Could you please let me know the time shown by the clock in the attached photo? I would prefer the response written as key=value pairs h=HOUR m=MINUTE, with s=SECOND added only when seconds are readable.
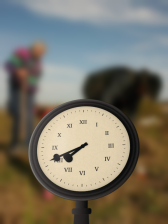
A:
h=7 m=41
